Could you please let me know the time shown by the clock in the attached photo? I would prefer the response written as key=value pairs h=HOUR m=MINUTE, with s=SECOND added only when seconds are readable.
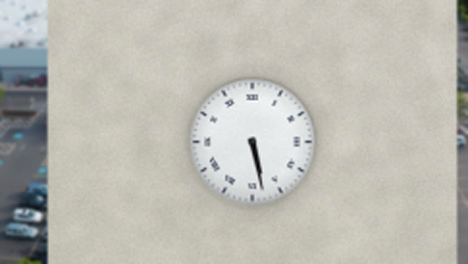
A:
h=5 m=28
